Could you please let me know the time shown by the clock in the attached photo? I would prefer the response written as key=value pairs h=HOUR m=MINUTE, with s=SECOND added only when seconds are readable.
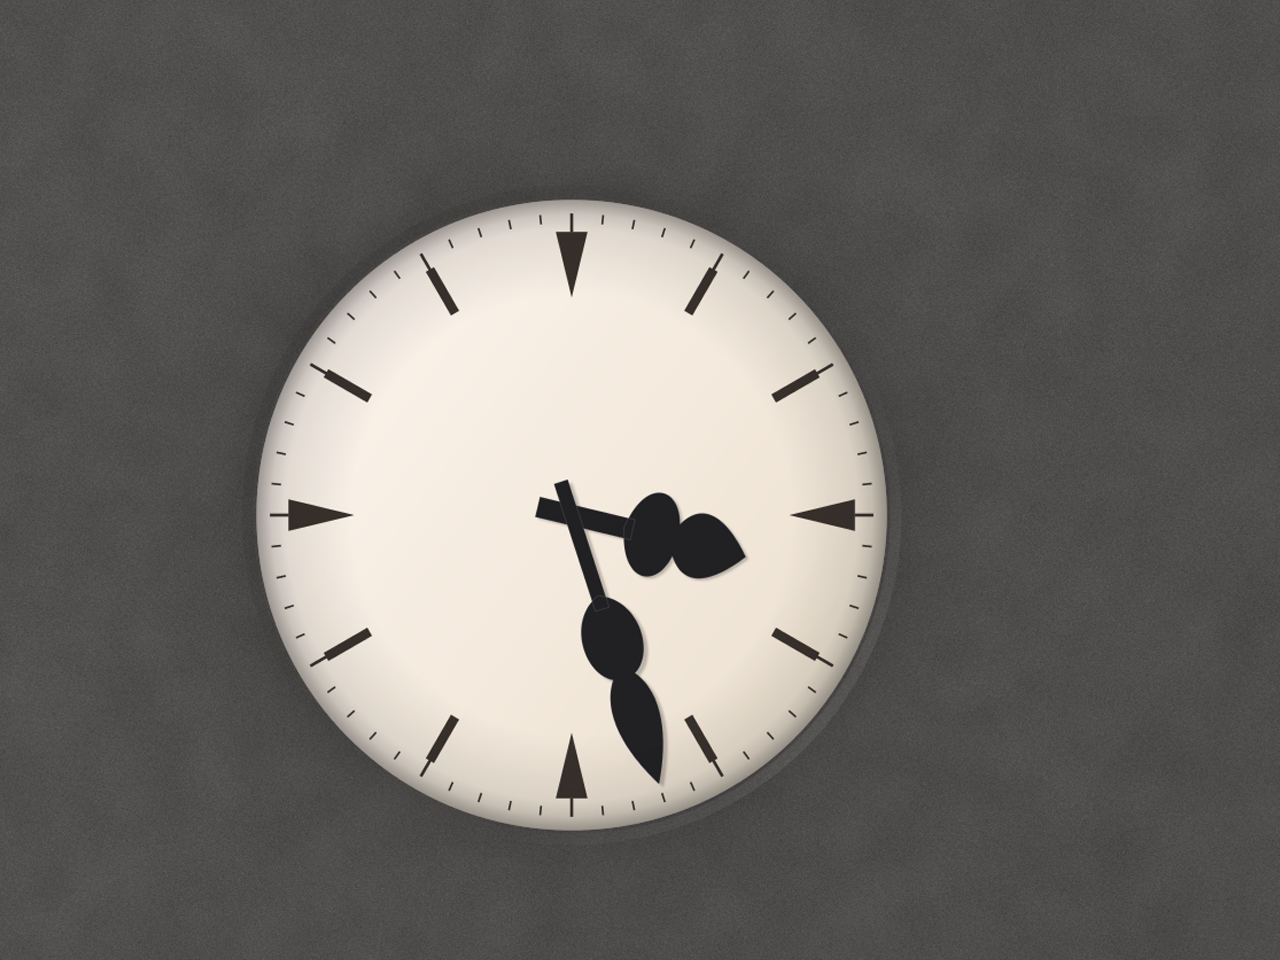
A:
h=3 m=27
